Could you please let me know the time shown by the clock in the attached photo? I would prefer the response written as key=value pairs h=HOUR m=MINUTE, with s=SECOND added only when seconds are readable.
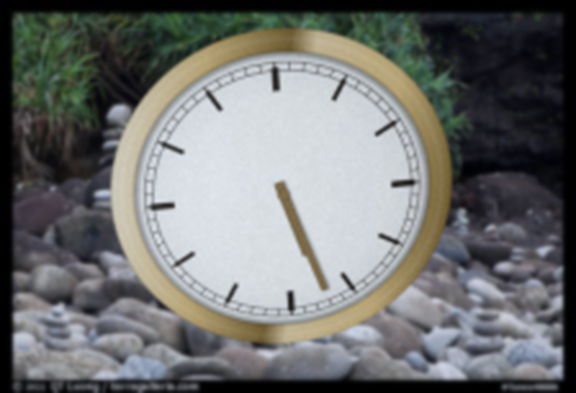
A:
h=5 m=27
